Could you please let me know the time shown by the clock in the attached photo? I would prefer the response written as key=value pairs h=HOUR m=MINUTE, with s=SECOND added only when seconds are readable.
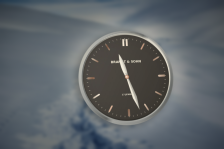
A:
h=11 m=27
